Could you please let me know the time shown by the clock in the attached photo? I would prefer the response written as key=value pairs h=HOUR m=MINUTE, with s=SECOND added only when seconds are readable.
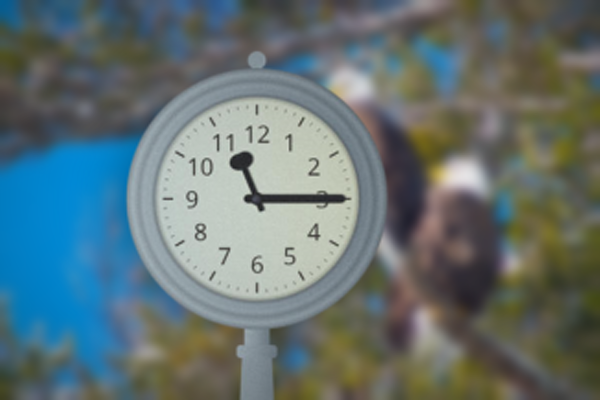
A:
h=11 m=15
